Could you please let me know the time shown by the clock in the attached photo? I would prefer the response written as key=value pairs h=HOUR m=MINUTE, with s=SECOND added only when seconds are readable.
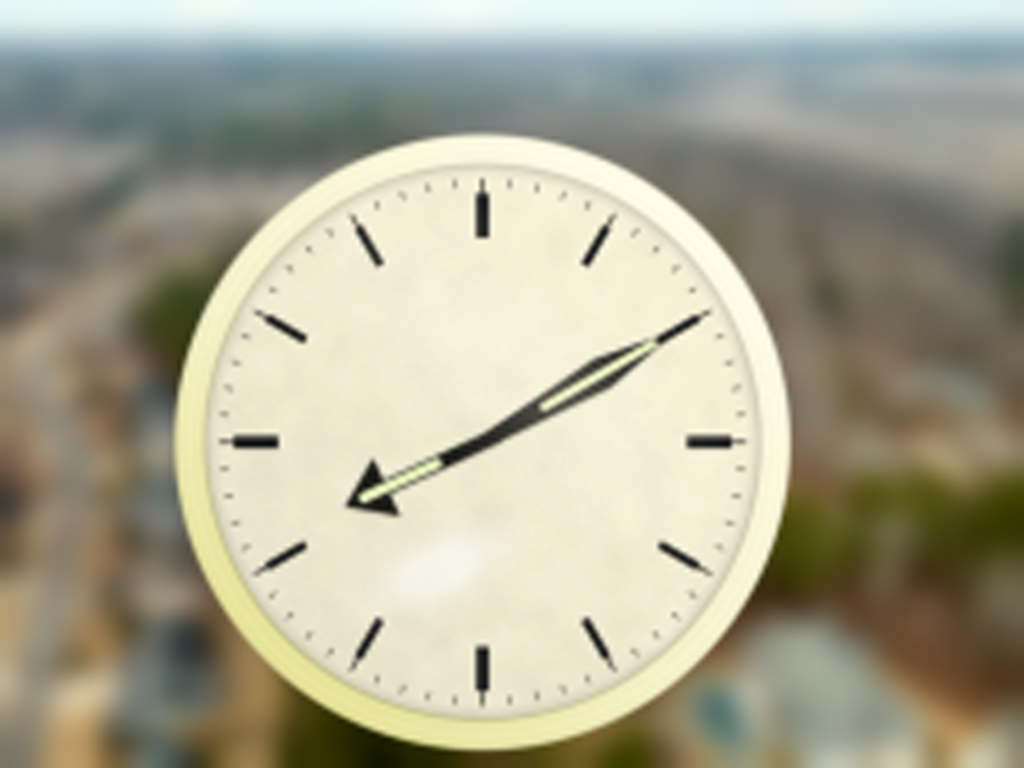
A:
h=8 m=10
